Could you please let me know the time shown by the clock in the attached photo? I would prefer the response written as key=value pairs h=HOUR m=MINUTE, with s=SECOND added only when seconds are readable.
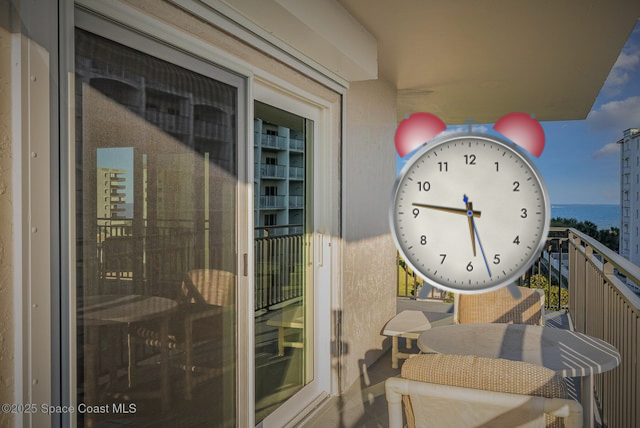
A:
h=5 m=46 s=27
